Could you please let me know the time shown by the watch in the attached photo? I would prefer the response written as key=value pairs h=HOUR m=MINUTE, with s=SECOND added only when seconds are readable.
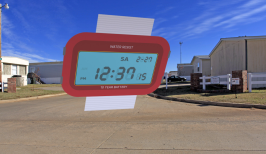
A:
h=12 m=37 s=15
